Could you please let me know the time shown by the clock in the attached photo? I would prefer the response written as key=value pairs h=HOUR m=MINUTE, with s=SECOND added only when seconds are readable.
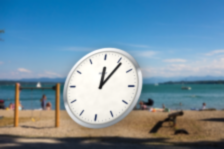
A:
h=12 m=6
